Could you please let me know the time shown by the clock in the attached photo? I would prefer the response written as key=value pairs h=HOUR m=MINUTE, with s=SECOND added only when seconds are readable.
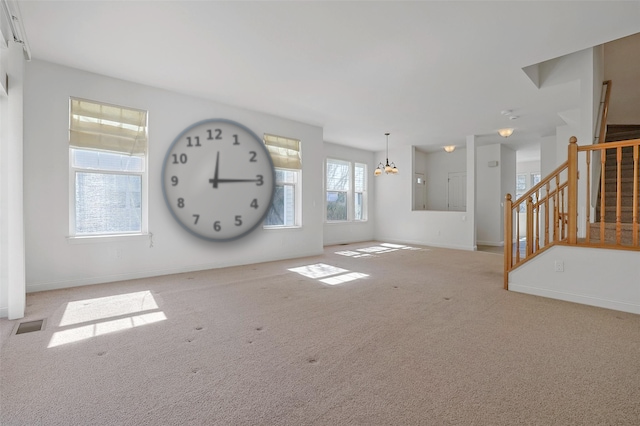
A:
h=12 m=15
